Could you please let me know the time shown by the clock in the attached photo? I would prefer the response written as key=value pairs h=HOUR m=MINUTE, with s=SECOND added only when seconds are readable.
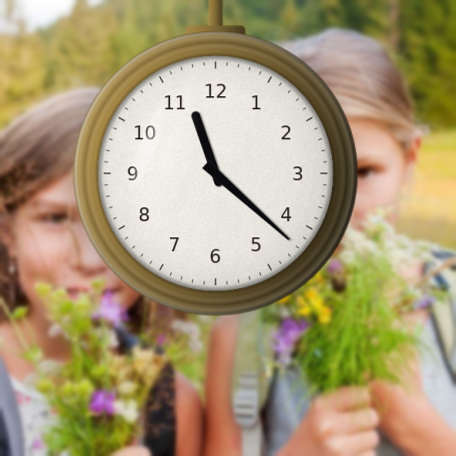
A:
h=11 m=22
